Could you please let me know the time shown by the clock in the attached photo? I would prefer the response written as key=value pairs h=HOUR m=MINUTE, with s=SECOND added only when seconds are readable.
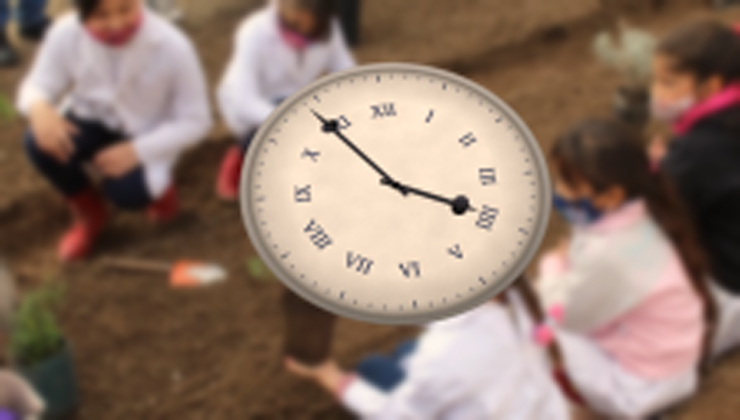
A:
h=3 m=54
